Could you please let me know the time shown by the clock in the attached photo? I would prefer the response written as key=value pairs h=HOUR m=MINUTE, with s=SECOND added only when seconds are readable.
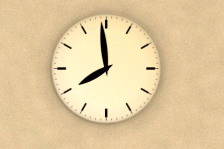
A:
h=7 m=59
